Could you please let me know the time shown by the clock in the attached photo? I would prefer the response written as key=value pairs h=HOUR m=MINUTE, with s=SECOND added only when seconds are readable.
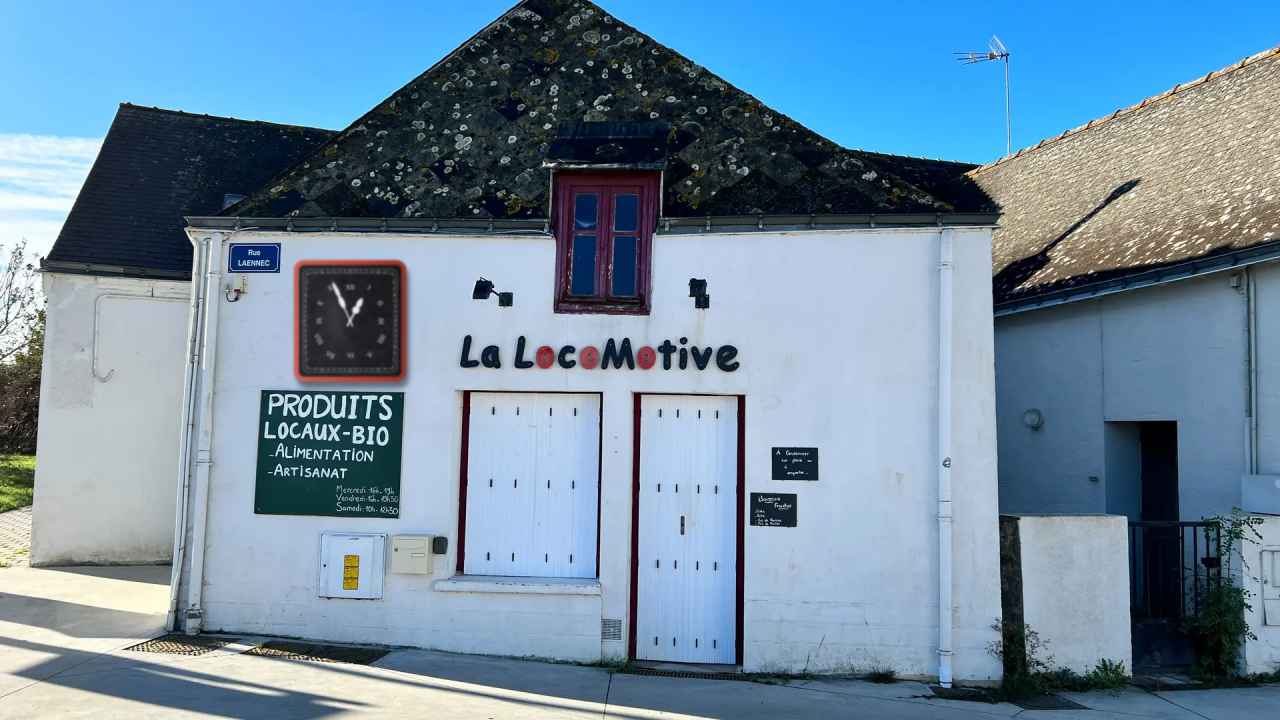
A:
h=12 m=56
